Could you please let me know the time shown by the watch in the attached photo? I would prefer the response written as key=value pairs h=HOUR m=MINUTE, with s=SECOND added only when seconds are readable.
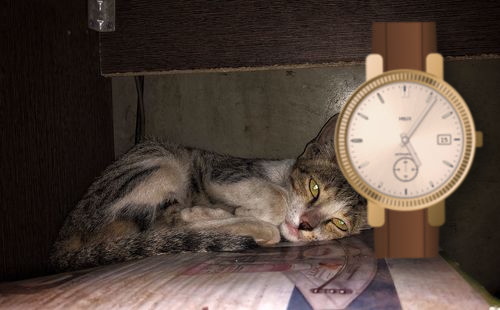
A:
h=5 m=6
